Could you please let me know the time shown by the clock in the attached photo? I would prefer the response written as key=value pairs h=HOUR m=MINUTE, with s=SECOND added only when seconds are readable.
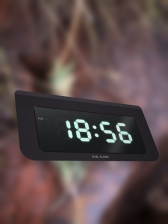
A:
h=18 m=56
